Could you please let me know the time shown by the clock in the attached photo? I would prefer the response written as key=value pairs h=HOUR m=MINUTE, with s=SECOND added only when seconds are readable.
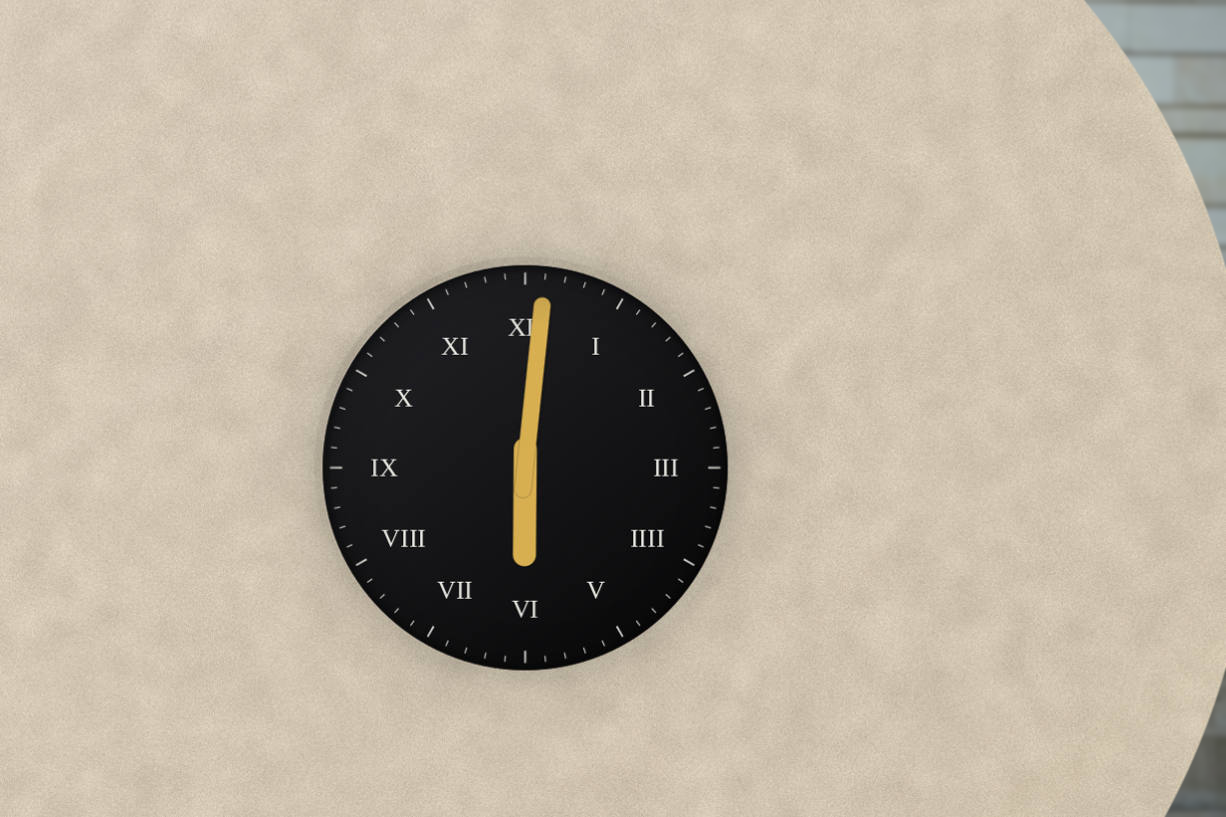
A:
h=6 m=1
